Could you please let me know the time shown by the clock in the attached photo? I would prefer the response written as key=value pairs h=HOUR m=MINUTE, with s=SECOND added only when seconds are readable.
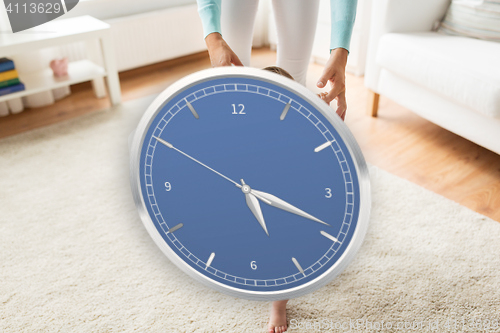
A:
h=5 m=18 s=50
